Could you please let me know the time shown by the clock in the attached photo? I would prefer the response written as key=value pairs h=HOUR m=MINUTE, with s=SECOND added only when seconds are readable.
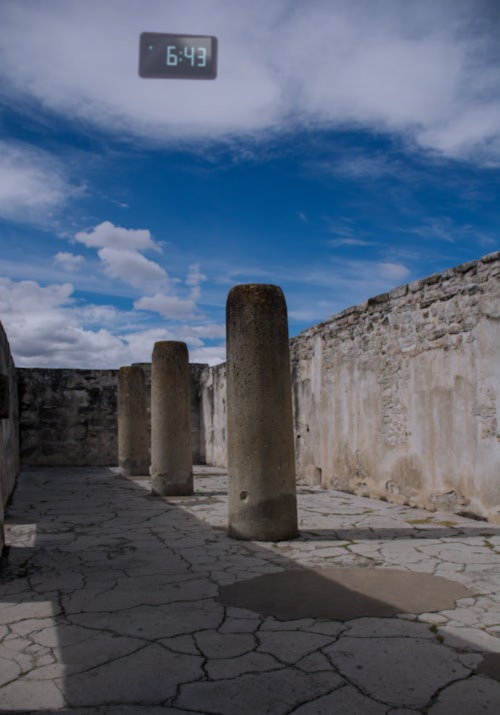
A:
h=6 m=43
